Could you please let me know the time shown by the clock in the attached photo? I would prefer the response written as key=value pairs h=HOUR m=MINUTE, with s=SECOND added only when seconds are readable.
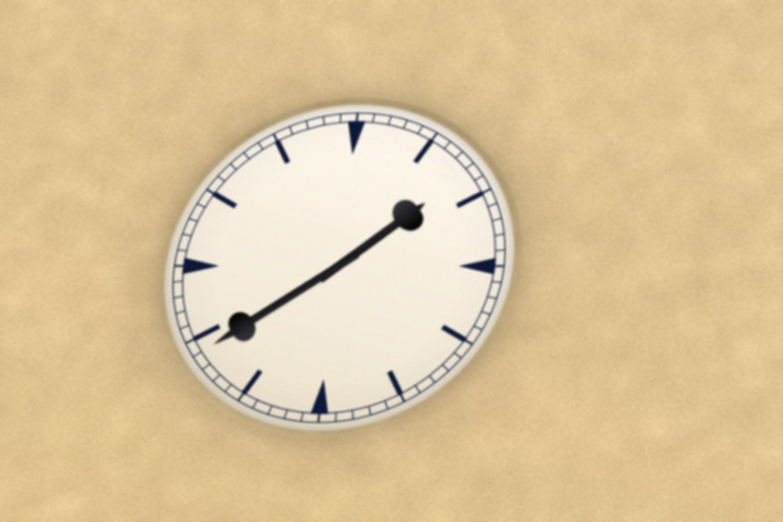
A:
h=1 m=39
